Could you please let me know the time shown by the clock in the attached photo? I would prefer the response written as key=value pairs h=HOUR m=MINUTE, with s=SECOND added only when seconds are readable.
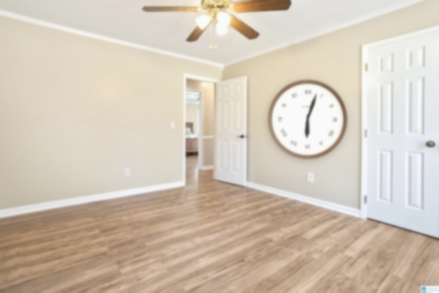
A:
h=6 m=3
